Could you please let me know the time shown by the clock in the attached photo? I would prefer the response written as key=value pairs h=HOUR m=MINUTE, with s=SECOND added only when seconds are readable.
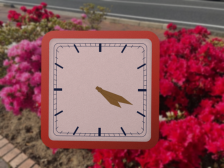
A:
h=4 m=19
